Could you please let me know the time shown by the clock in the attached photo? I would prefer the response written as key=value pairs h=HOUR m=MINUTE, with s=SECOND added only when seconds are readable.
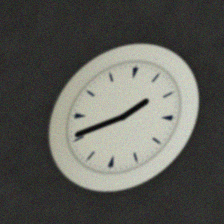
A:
h=1 m=41
